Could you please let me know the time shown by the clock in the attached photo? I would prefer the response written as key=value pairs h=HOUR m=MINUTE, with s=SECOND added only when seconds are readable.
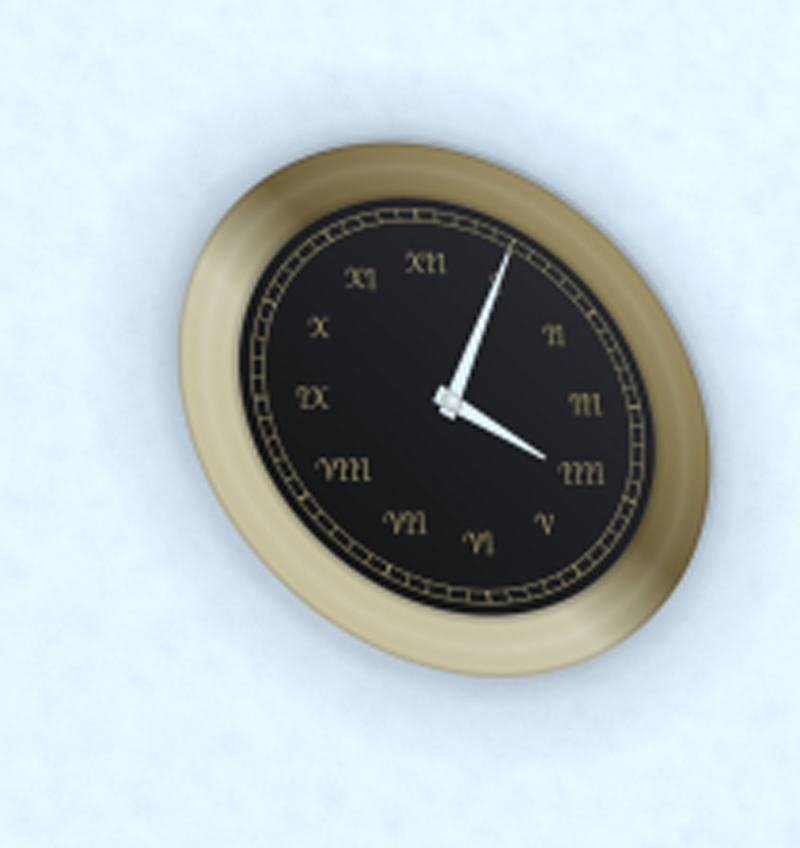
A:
h=4 m=5
